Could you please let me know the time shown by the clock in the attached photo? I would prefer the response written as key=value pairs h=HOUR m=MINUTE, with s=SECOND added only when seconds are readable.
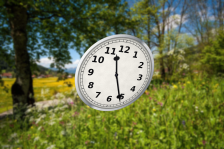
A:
h=11 m=26
